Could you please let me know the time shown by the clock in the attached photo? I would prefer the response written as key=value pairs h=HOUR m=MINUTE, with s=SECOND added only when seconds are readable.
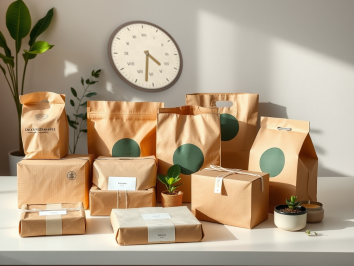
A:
h=4 m=32
